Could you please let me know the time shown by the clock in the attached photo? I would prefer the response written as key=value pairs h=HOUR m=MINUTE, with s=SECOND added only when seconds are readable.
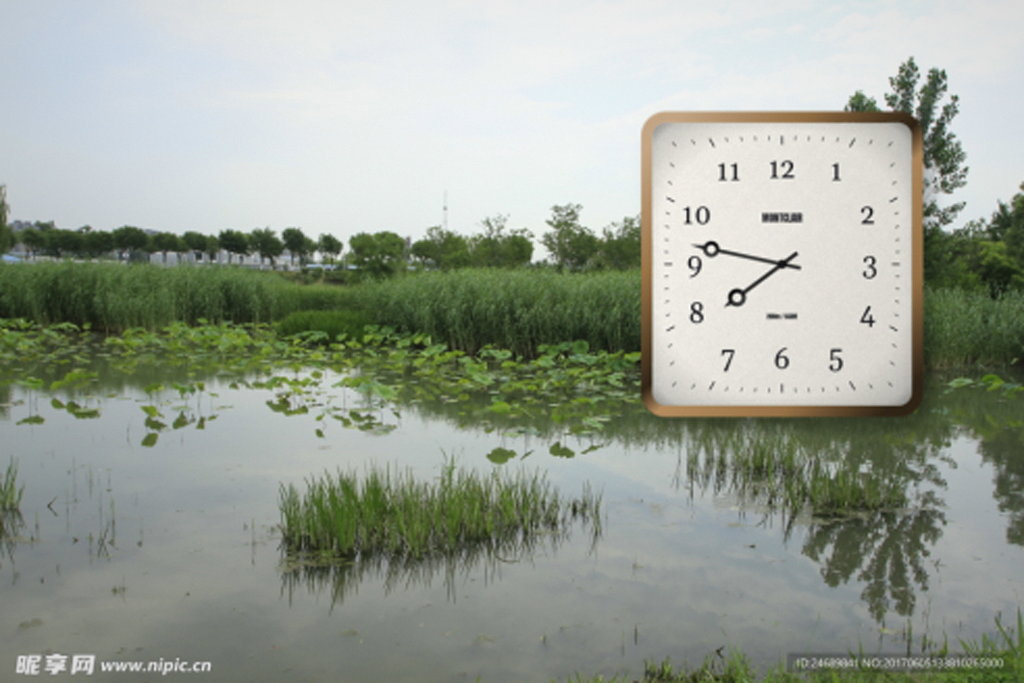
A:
h=7 m=47
